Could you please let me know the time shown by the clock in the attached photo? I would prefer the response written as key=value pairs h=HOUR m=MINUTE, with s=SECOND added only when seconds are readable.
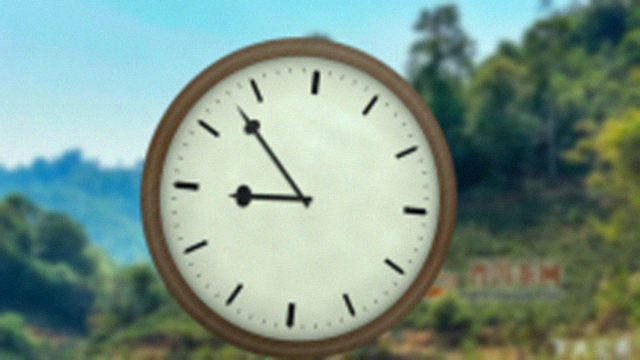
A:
h=8 m=53
